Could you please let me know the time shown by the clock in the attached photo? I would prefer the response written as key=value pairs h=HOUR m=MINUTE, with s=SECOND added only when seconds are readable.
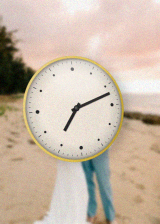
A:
h=7 m=12
